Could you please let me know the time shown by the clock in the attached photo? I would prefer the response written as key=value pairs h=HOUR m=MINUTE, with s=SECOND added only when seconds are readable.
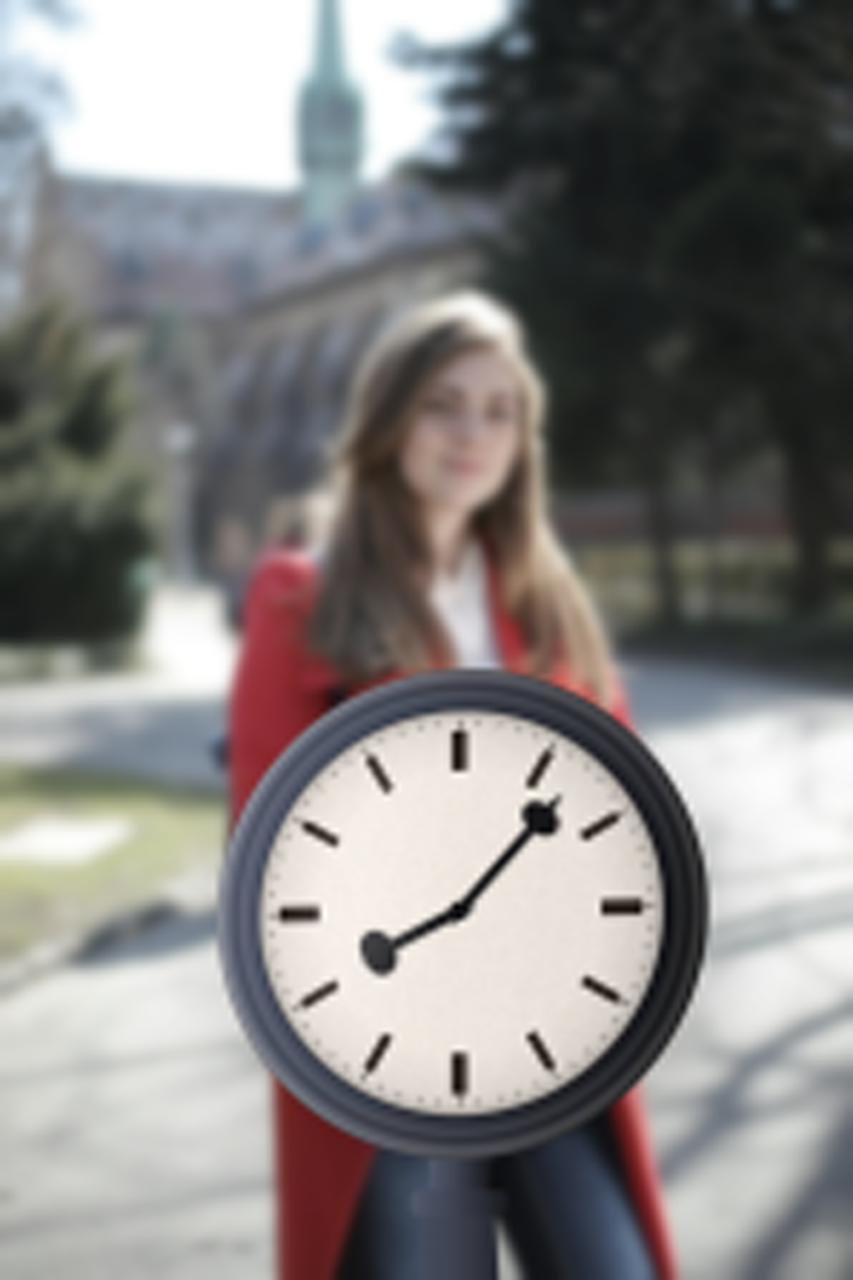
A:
h=8 m=7
